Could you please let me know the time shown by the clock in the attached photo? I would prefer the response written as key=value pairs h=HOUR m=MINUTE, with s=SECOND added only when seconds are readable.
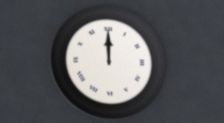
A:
h=12 m=0
